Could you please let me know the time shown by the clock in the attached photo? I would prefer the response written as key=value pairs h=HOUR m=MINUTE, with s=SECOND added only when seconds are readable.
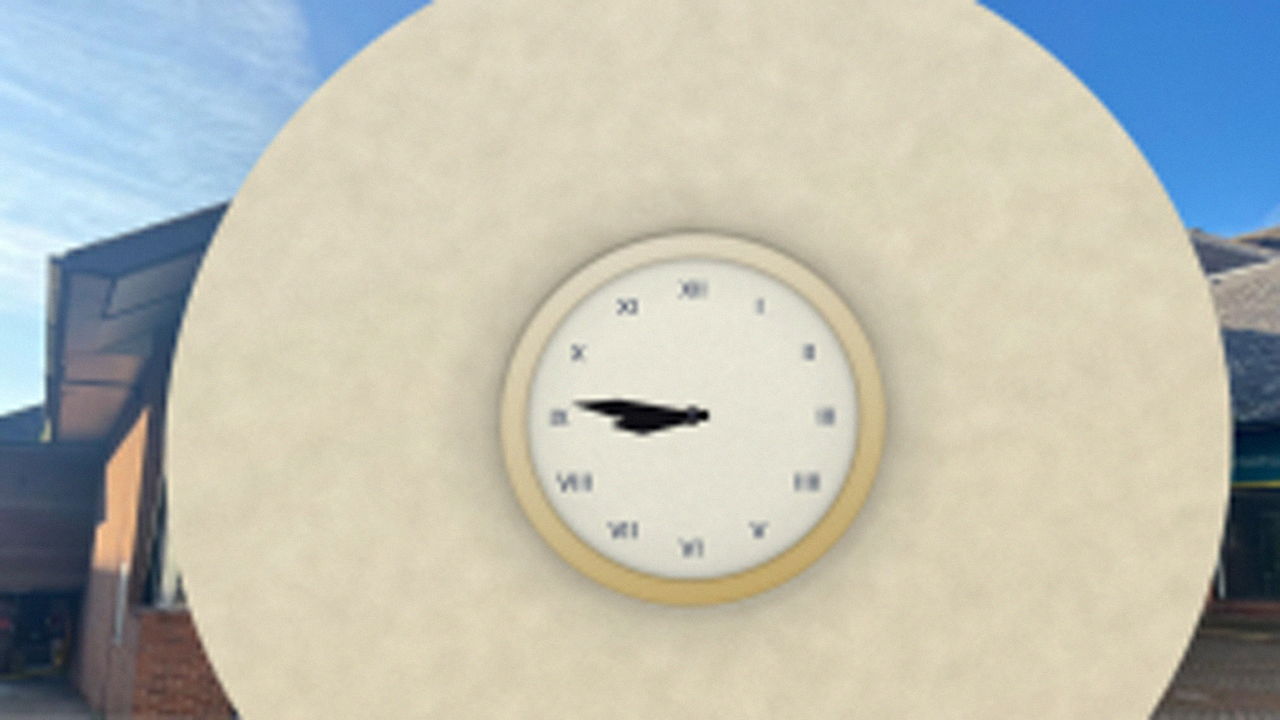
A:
h=8 m=46
